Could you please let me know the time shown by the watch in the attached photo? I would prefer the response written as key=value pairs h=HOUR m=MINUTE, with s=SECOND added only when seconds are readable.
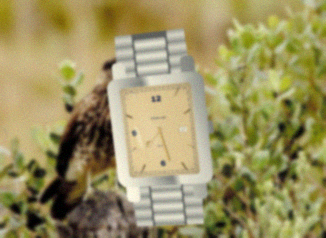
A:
h=7 m=28
